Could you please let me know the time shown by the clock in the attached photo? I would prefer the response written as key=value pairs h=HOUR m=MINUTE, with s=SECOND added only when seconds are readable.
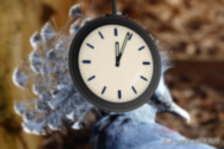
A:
h=12 m=4
